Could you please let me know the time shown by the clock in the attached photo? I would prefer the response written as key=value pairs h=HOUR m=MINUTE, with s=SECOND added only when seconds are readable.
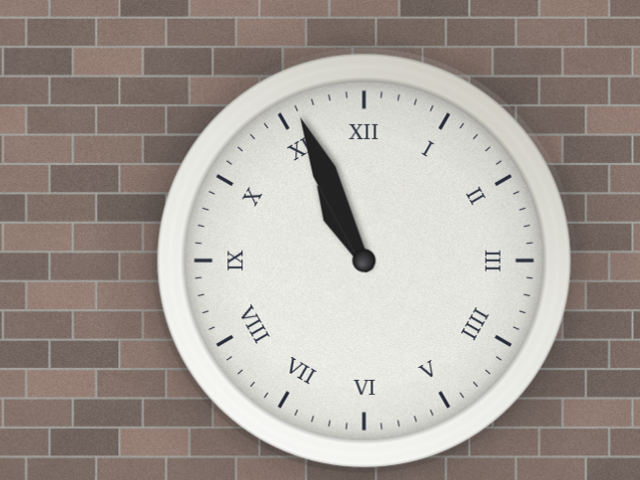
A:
h=10 m=56
